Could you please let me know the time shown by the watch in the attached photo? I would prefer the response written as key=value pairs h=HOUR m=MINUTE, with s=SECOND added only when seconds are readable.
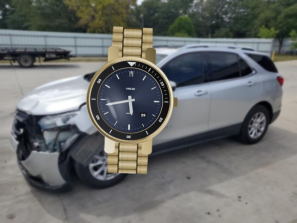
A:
h=5 m=43
